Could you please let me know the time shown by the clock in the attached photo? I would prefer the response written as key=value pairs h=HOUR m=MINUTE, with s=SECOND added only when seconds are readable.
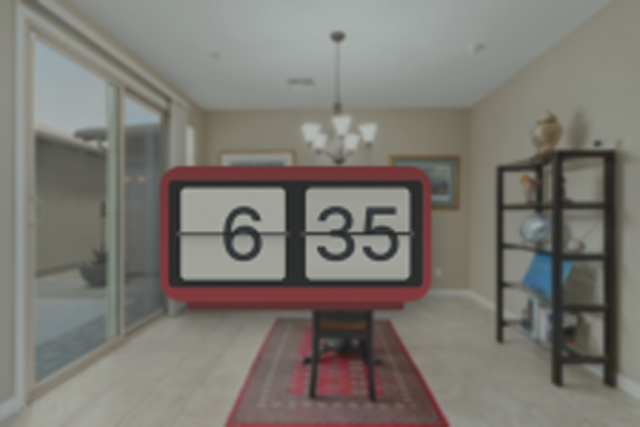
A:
h=6 m=35
